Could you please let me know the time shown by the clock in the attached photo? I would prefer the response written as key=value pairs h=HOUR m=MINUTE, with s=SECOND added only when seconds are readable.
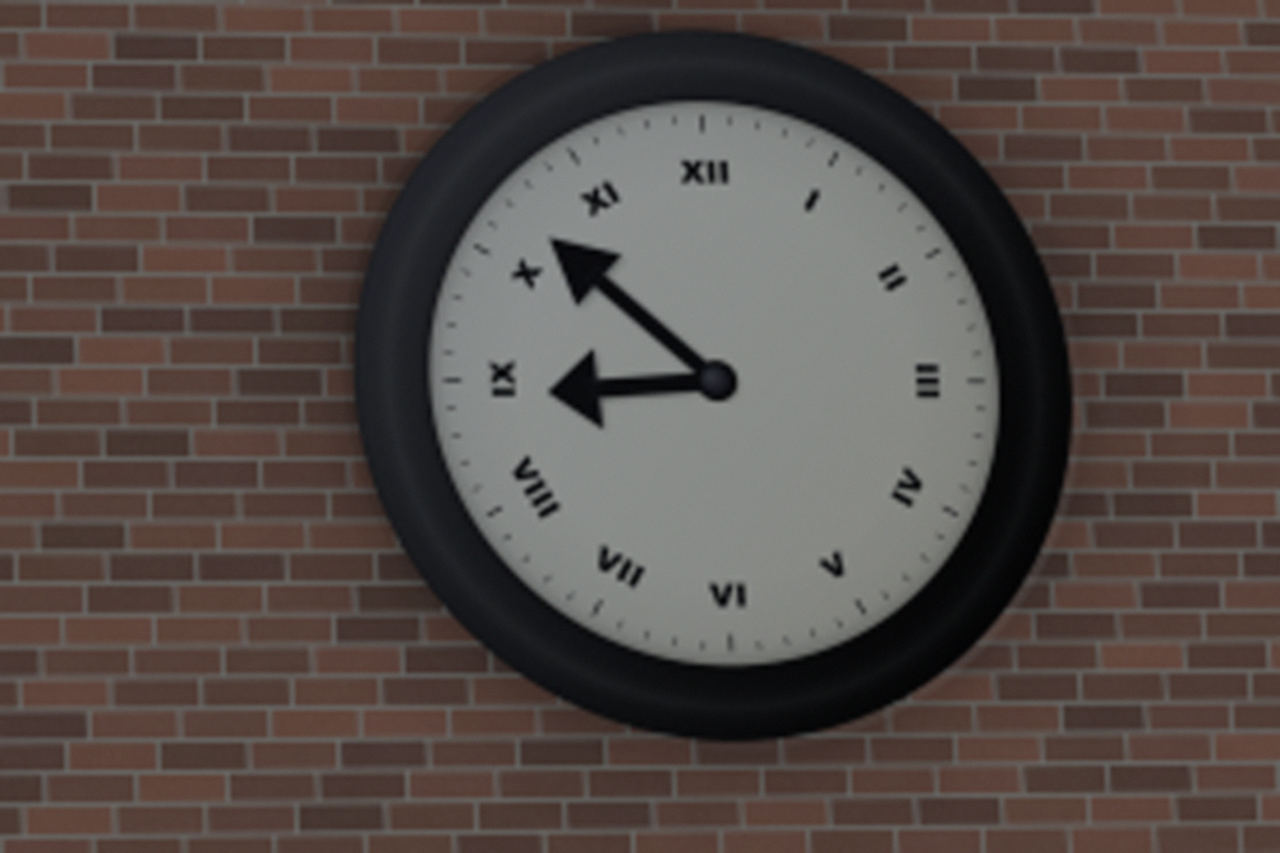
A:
h=8 m=52
